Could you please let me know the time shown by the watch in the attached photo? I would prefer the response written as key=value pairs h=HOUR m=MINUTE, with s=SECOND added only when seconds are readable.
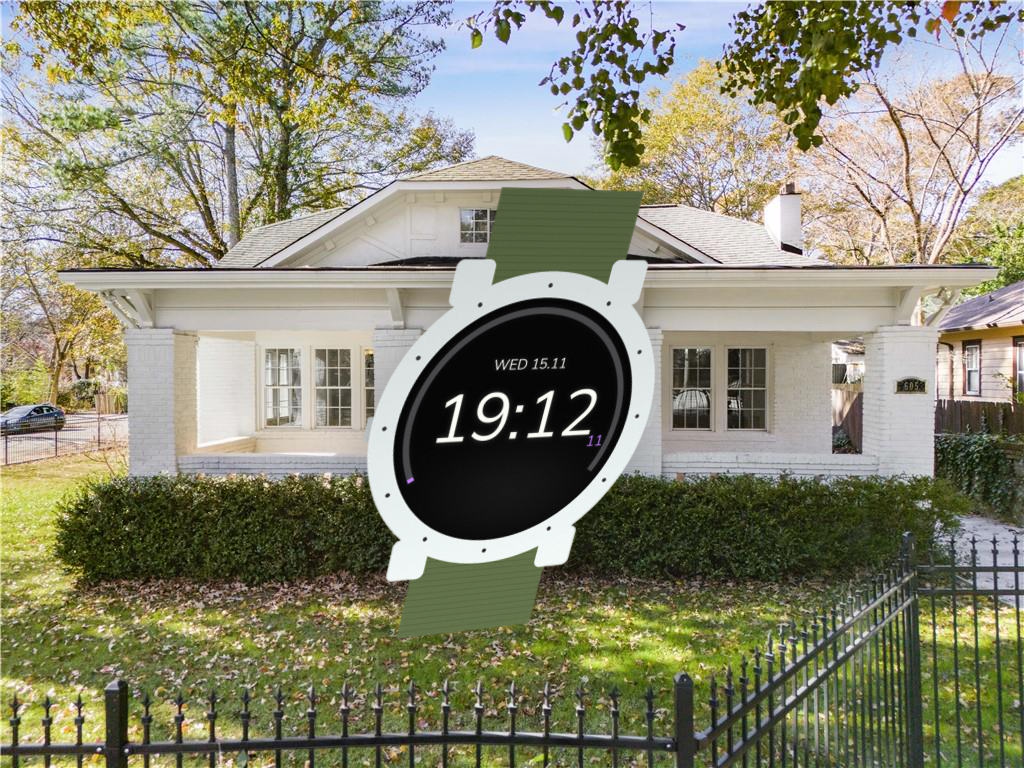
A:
h=19 m=12 s=11
